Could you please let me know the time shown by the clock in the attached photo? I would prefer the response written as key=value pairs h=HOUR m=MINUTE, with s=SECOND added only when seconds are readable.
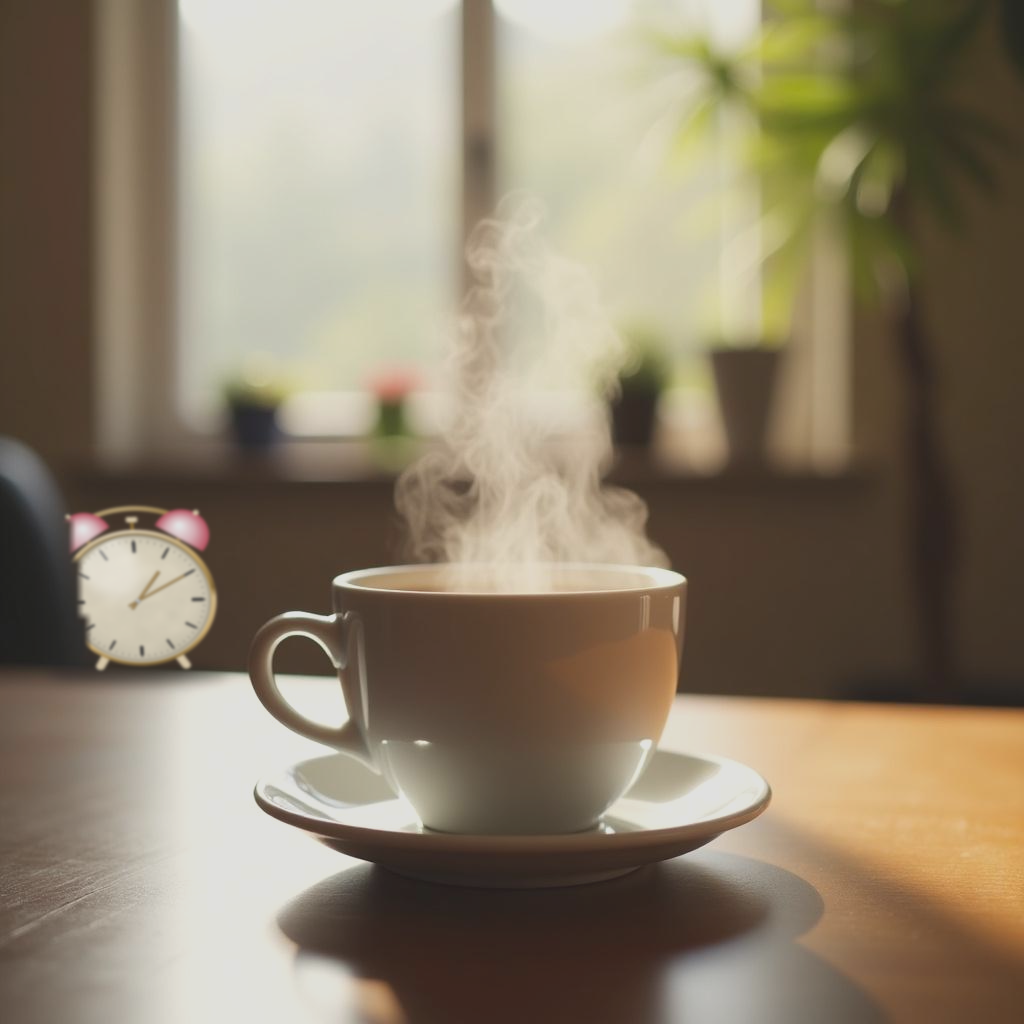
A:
h=1 m=10
